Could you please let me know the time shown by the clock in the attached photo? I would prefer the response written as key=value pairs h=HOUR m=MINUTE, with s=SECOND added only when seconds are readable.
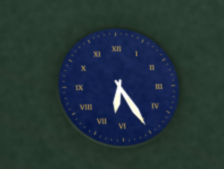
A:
h=6 m=25
